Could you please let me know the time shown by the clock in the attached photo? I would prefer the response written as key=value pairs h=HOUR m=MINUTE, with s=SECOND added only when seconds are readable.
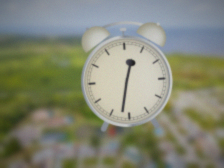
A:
h=12 m=32
